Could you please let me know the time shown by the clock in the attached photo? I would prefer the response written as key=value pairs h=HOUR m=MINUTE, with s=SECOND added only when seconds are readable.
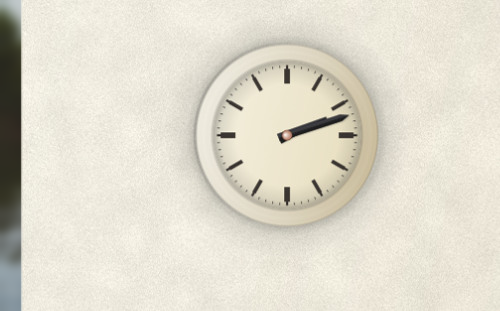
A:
h=2 m=12
